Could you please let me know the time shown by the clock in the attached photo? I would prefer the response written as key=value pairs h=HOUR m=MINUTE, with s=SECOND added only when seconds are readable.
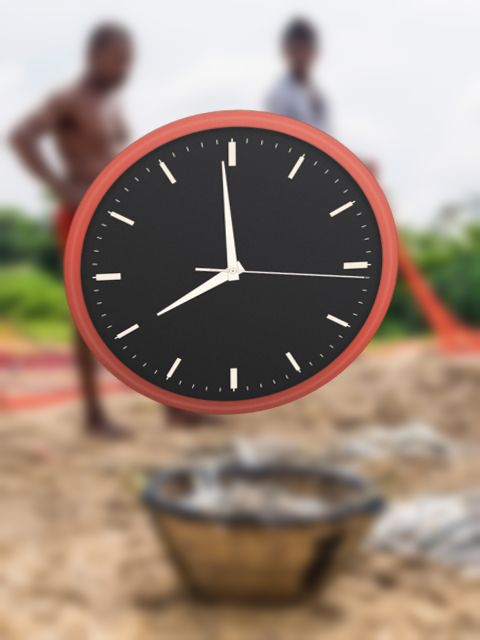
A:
h=7 m=59 s=16
